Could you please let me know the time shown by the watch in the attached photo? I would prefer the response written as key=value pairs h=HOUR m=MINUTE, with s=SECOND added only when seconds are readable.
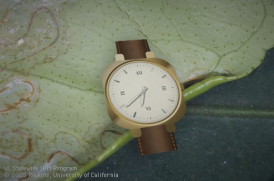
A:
h=6 m=39
